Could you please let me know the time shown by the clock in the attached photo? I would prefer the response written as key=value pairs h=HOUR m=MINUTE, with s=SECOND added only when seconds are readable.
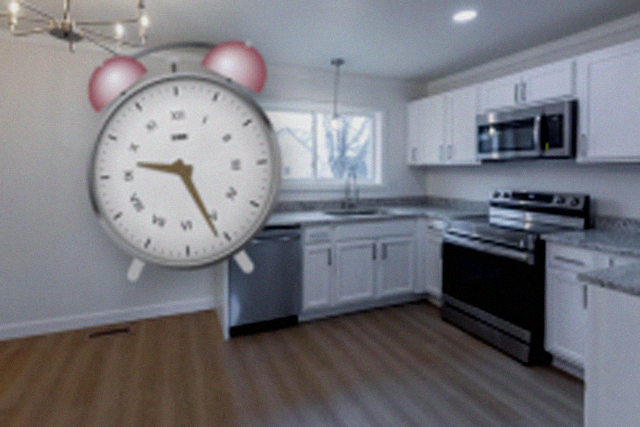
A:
h=9 m=26
